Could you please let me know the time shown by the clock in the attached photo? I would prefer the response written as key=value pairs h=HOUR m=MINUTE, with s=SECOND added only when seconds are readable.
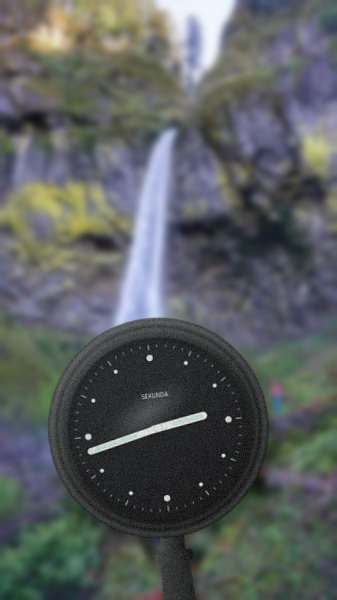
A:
h=2 m=43
